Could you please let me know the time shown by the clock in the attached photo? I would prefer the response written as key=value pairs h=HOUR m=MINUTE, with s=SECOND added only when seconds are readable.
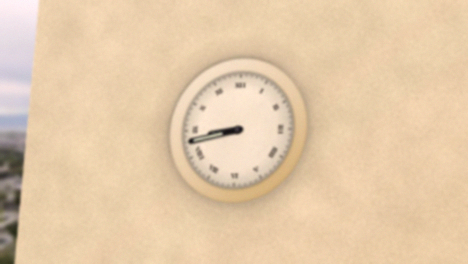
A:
h=8 m=43
